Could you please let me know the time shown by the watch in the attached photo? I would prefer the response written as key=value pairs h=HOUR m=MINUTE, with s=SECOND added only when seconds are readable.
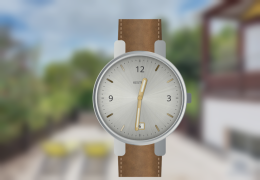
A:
h=12 m=31
